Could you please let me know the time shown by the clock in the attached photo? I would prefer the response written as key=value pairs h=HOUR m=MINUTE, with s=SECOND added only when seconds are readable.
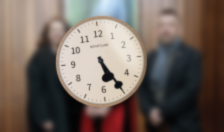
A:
h=5 m=25
